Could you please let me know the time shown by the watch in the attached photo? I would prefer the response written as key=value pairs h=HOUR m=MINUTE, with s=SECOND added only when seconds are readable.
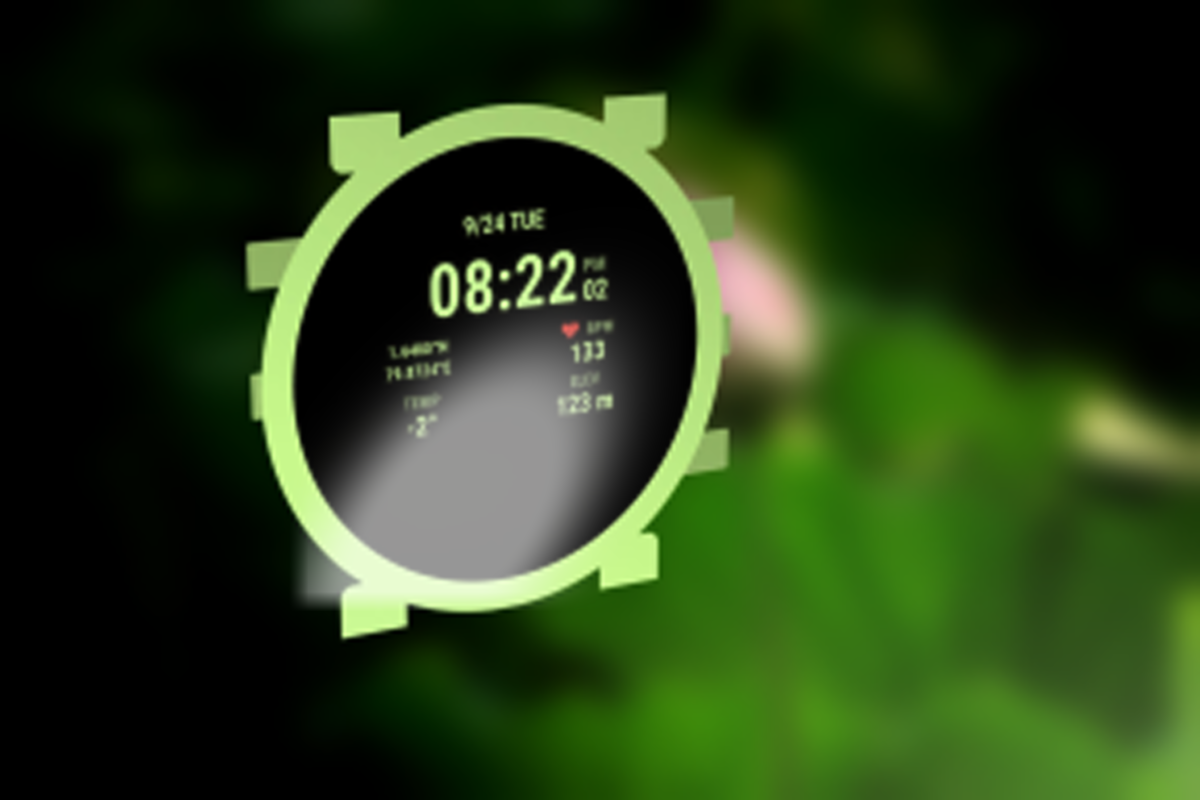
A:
h=8 m=22
